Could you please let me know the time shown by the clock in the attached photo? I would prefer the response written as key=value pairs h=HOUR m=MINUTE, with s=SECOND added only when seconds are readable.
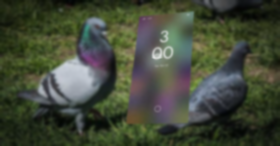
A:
h=3 m=0
